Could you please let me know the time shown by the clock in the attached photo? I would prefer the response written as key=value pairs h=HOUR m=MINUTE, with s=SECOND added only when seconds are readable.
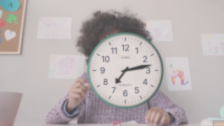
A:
h=7 m=13
